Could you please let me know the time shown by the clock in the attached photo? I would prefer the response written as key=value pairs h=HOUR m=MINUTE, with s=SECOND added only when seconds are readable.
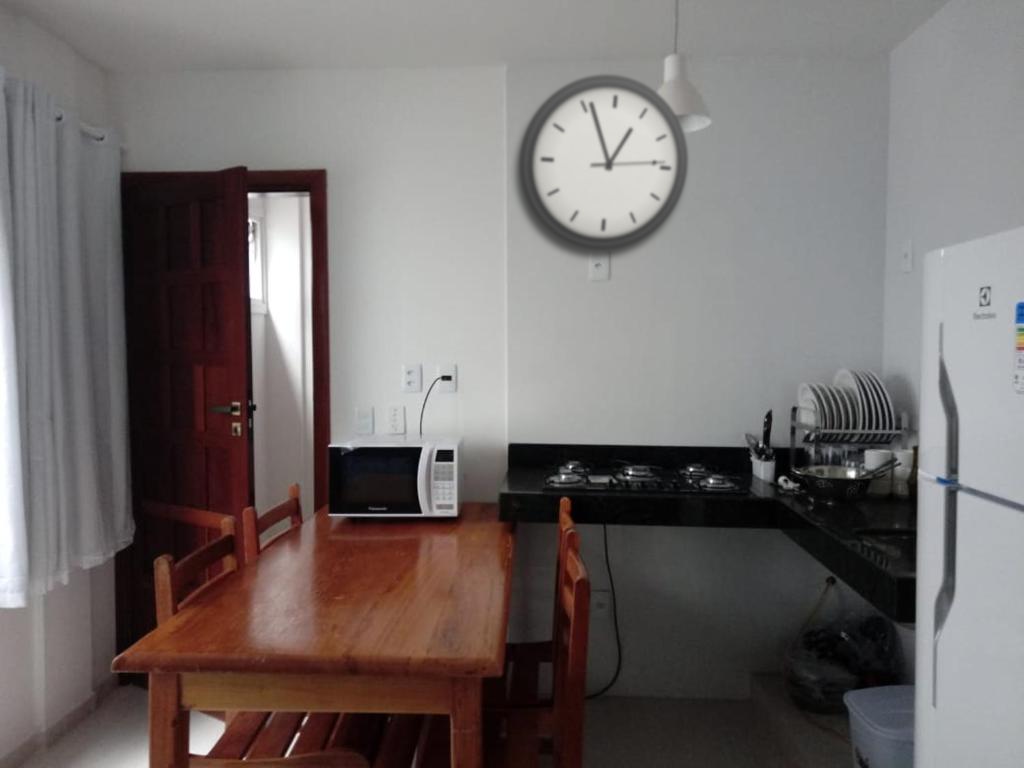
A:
h=12 m=56 s=14
